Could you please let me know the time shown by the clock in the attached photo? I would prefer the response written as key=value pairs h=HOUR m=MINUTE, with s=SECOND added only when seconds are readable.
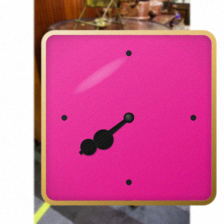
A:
h=7 m=39
